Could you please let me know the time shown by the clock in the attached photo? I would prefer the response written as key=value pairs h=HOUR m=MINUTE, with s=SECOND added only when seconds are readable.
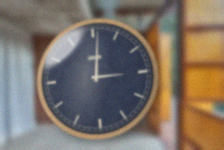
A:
h=3 m=1
